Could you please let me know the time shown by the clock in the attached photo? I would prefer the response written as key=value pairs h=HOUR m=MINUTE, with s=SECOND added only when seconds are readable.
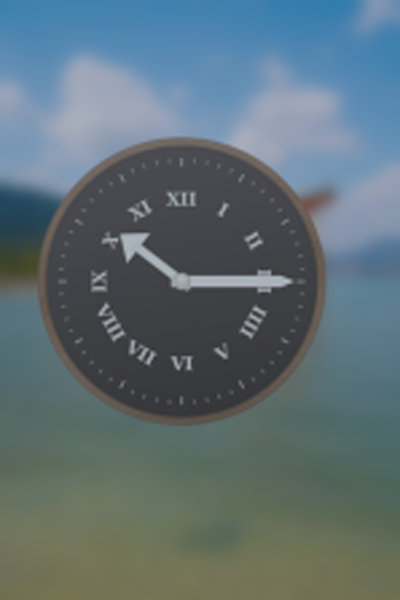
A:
h=10 m=15
